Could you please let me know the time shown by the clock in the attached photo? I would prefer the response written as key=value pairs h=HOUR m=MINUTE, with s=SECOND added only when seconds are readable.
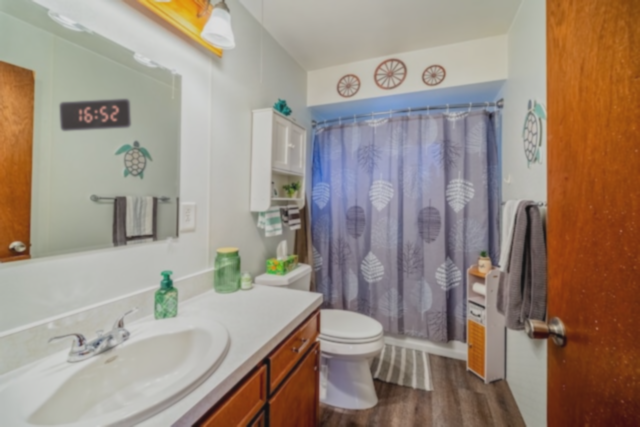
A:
h=16 m=52
